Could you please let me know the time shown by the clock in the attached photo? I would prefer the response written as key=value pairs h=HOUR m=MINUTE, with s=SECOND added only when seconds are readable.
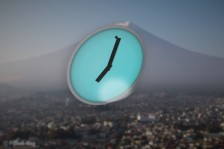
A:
h=7 m=1
